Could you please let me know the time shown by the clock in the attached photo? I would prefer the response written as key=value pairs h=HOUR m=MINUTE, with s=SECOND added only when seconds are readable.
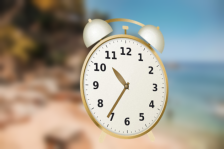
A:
h=10 m=36
